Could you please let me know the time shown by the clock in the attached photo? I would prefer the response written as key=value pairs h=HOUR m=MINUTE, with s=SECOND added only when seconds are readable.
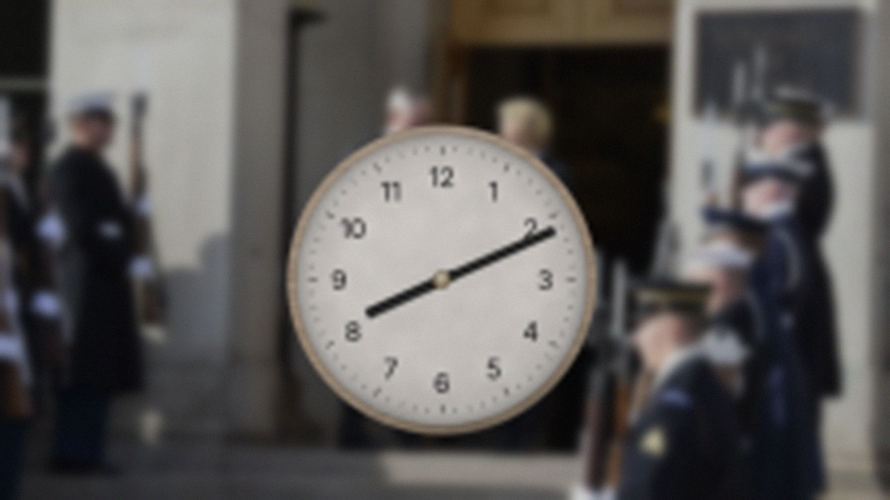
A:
h=8 m=11
